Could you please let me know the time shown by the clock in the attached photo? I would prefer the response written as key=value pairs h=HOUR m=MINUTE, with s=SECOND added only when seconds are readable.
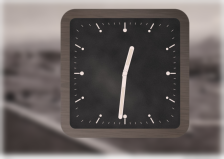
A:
h=12 m=31
